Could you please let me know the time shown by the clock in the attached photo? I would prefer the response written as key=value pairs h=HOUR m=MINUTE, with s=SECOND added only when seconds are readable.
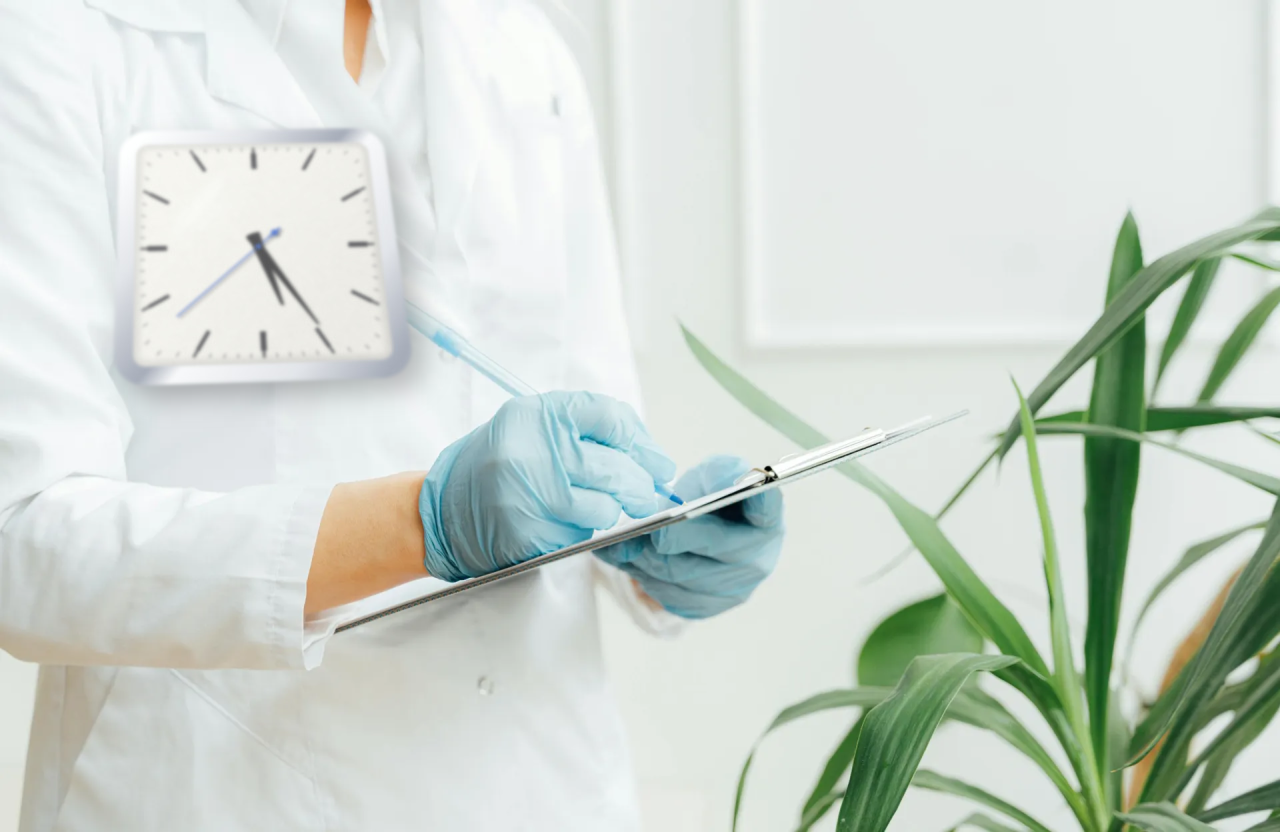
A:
h=5 m=24 s=38
